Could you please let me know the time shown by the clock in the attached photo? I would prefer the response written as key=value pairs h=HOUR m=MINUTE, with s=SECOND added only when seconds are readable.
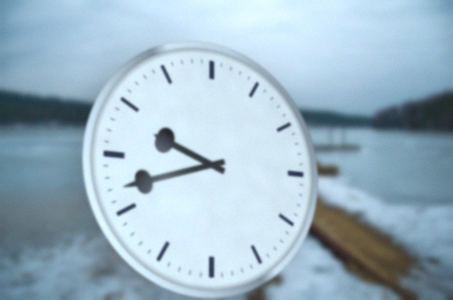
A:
h=9 m=42
